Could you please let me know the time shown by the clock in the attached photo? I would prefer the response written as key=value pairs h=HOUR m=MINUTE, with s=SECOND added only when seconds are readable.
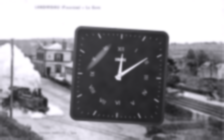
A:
h=12 m=9
